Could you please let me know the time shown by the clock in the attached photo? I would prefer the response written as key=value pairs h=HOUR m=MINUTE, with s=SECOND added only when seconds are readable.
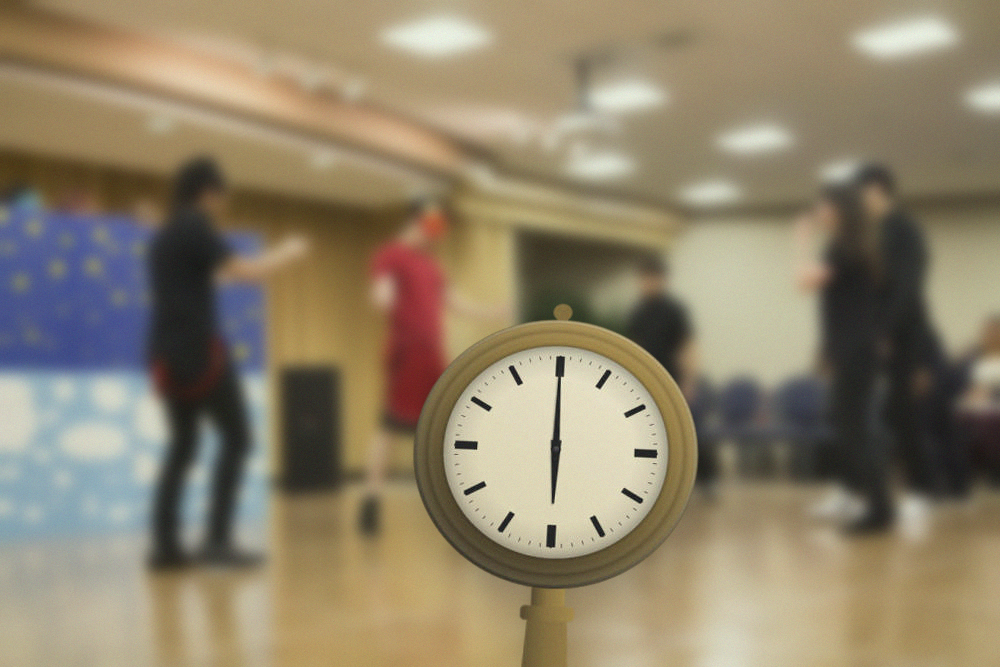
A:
h=6 m=0
